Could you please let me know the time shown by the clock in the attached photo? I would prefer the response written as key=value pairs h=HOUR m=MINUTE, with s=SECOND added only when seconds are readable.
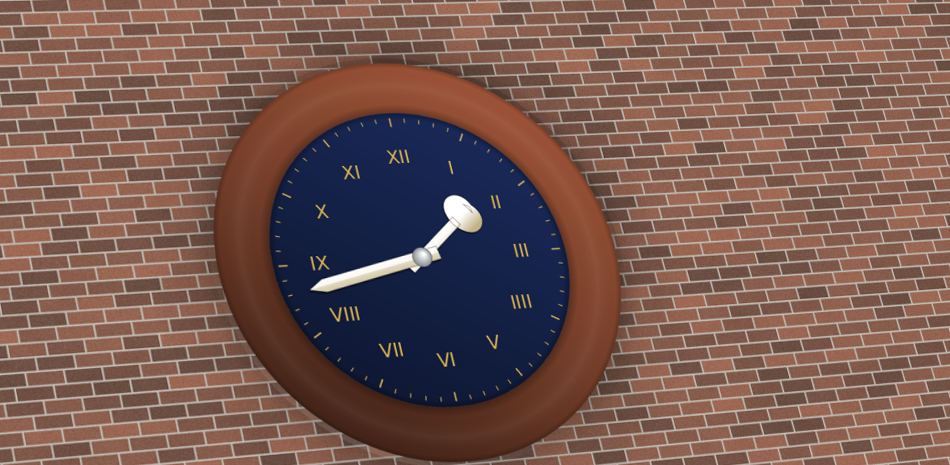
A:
h=1 m=43
